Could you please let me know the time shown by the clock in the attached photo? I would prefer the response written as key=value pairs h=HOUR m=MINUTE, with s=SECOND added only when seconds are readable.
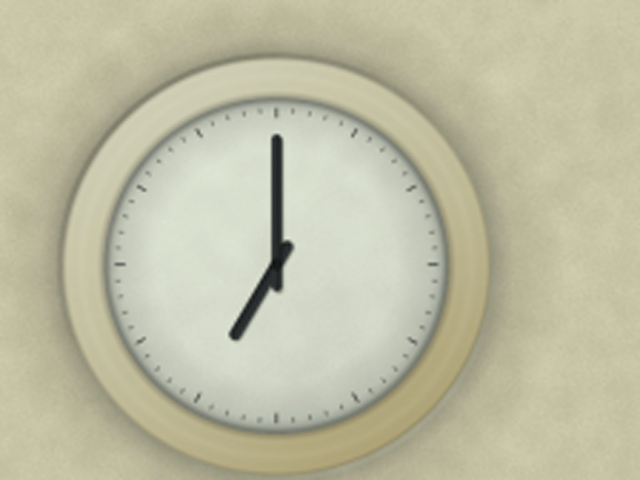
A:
h=7 m=0
